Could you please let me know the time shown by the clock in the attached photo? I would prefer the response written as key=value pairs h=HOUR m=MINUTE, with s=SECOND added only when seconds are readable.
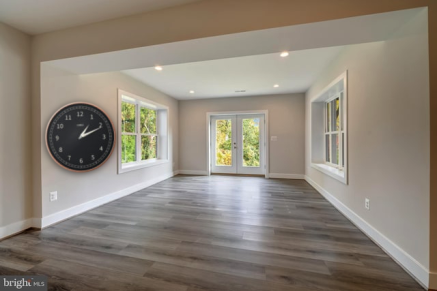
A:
h=1 m=11
